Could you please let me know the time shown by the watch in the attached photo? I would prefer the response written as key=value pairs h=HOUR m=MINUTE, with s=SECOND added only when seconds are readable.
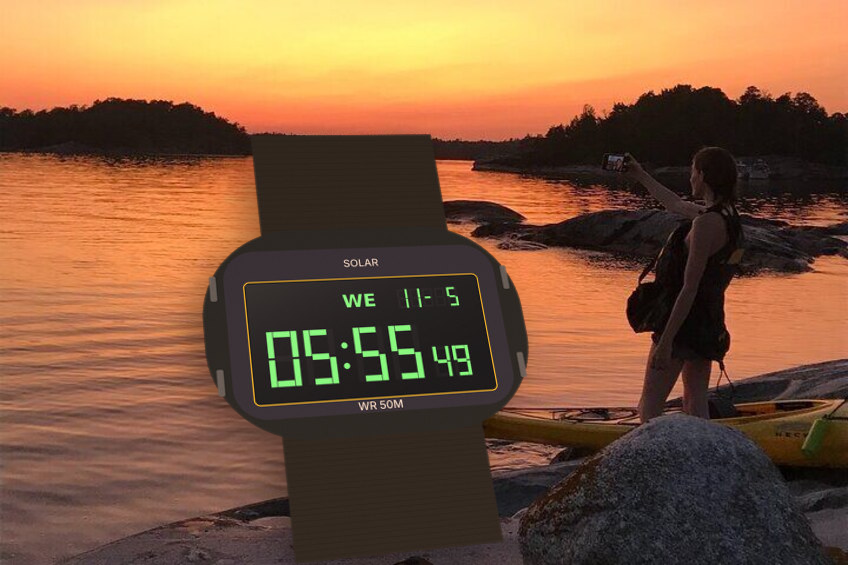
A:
h=5 m=55 s=49
